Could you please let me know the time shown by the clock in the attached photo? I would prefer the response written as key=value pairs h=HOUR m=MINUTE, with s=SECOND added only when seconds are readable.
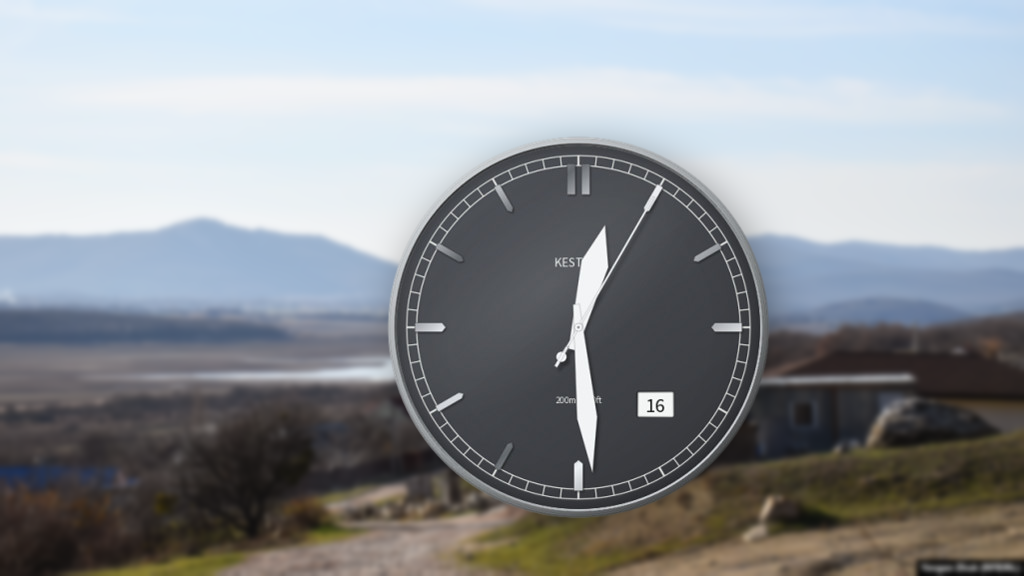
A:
h=12 m=29 s=5
